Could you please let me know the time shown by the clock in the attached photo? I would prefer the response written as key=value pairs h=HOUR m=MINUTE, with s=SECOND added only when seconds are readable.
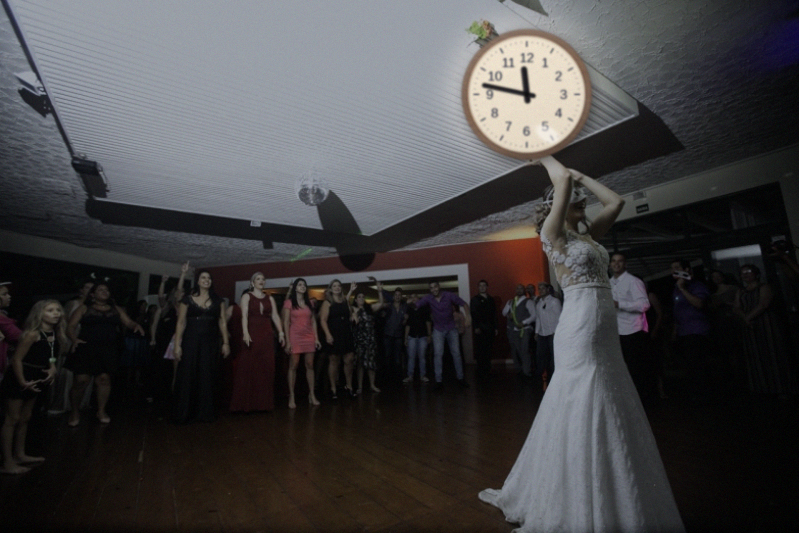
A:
h=11 m=47
